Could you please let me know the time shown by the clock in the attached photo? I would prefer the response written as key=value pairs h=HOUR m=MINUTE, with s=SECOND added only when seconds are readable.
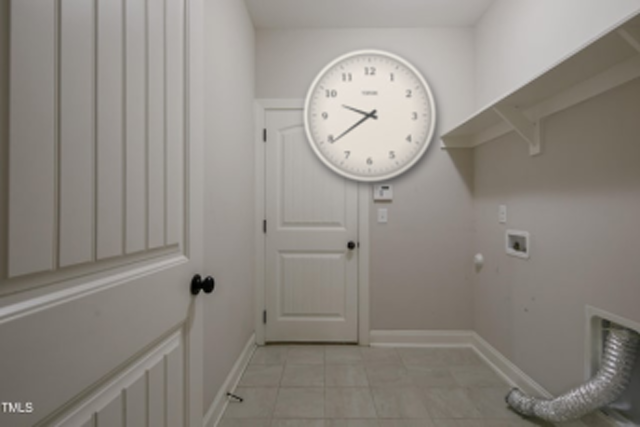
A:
h=9 m=39
